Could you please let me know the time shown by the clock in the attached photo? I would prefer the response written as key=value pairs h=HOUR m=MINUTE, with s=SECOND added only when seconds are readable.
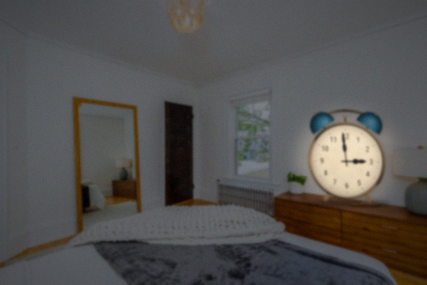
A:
h=2 m=59
